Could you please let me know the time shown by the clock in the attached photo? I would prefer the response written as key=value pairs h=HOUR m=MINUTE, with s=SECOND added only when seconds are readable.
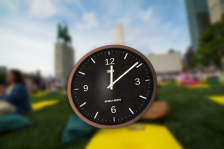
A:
h=12 m=9
